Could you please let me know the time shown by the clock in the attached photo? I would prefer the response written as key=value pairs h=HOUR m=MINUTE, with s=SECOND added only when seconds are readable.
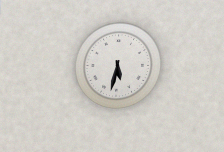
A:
h=5 m=32
